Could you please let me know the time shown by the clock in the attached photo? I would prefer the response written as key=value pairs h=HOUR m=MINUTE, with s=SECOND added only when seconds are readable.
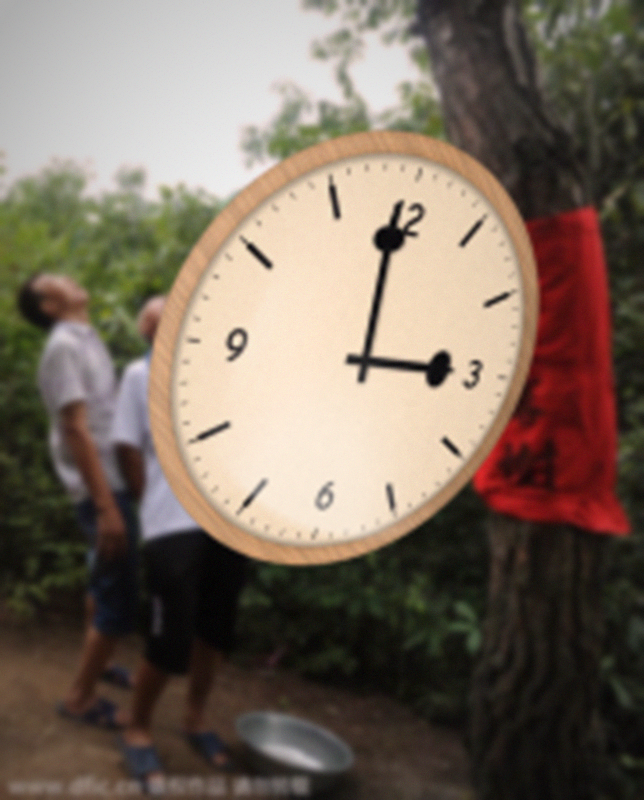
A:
h=2 m=59
